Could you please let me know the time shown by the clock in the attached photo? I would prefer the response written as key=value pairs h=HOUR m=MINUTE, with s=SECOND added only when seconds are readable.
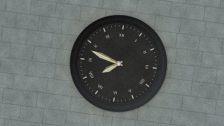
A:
h=7 m=48
